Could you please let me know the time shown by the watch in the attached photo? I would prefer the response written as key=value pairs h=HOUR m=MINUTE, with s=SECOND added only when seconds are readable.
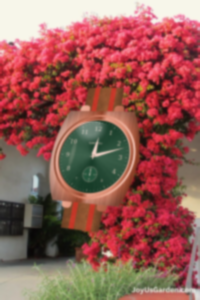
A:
h=12 m=12
